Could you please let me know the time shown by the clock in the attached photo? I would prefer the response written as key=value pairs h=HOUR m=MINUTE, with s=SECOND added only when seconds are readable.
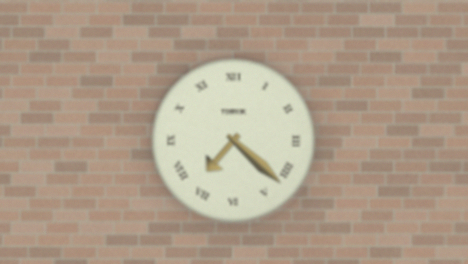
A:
h=7 m=22
